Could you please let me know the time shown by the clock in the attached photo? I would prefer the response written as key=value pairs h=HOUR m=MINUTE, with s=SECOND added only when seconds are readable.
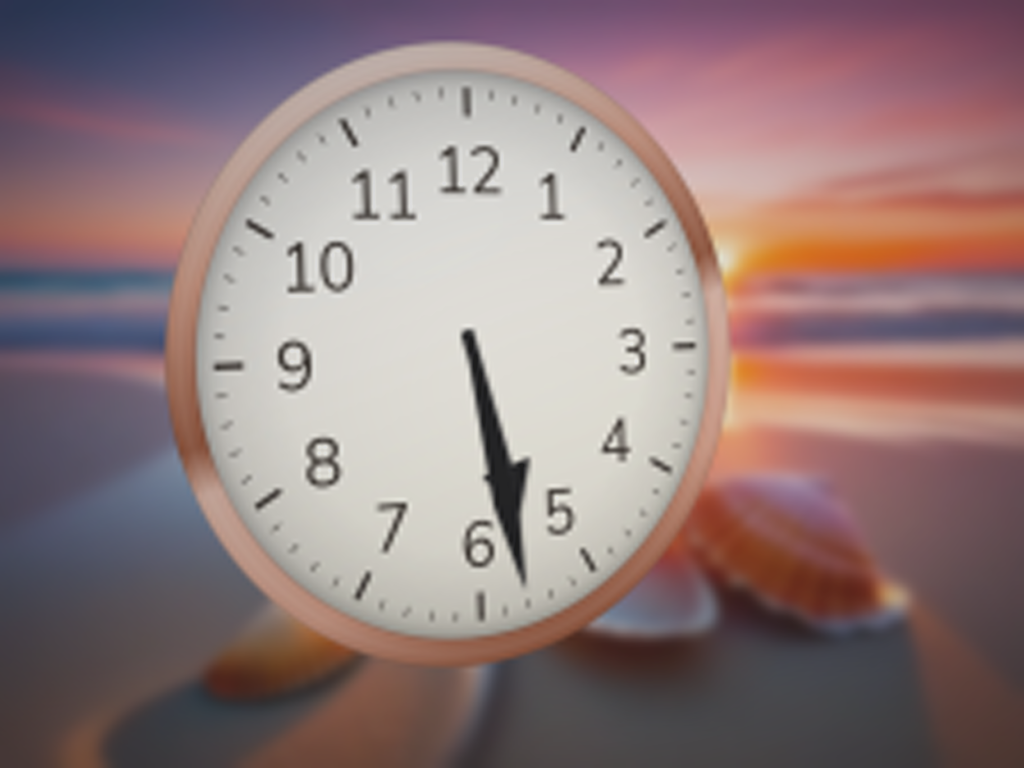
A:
h=5 m=28
